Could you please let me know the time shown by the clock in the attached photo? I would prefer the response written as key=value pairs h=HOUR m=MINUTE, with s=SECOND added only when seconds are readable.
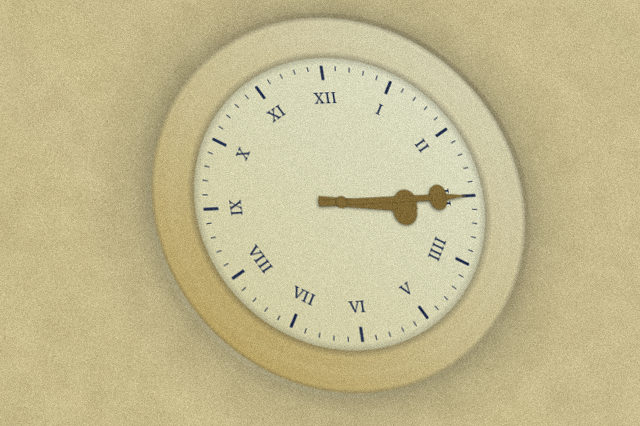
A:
h=3 m=15
